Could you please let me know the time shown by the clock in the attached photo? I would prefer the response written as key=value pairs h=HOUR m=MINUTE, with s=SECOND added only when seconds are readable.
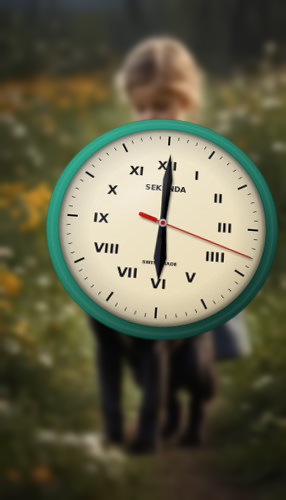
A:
h=6 m=0 s=18
